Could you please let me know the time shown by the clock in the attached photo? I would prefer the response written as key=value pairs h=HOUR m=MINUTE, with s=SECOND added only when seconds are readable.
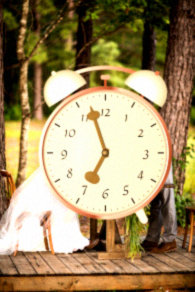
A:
h=6 m=57
